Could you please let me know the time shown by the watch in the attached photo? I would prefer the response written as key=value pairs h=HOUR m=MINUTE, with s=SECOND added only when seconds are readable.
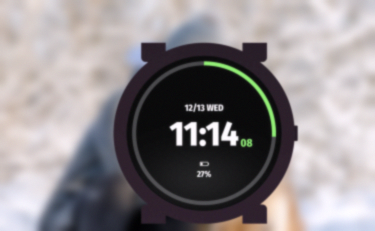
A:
h=11 m=14 s=8
